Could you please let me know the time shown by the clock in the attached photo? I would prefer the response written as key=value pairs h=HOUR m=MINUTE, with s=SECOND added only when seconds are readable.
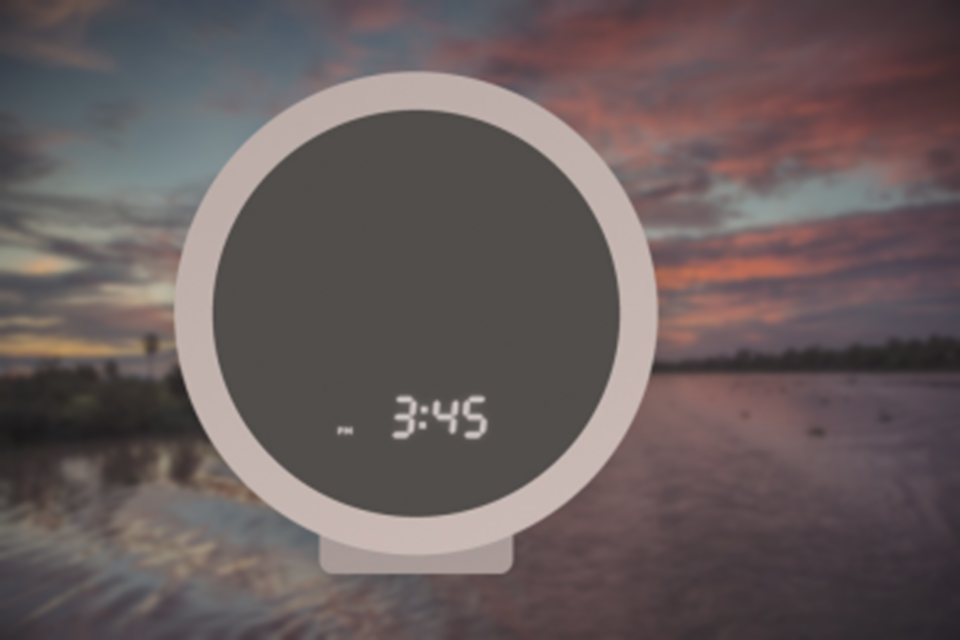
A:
h=3 m=45
